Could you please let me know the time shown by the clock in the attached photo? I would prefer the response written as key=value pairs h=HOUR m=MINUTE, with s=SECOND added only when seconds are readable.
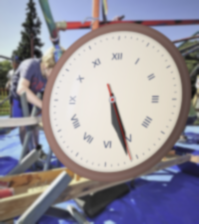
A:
h=5 m=26 s=26
